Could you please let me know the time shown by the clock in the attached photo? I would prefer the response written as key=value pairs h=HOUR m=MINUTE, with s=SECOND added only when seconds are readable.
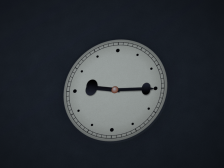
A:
h=9 m=15
